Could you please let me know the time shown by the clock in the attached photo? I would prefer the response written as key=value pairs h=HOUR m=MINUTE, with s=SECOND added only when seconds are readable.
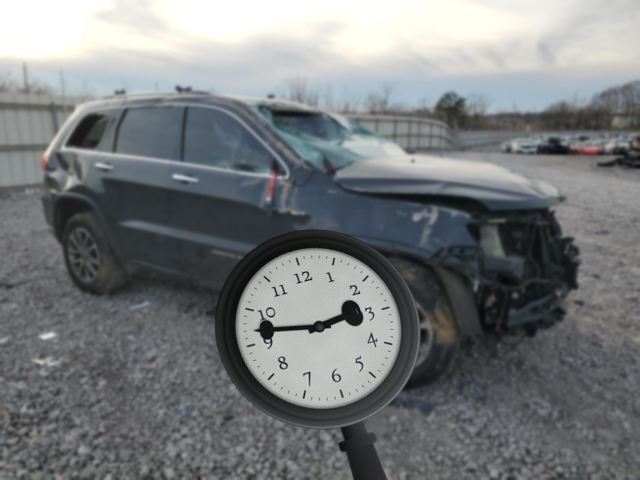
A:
h=2 m=47
